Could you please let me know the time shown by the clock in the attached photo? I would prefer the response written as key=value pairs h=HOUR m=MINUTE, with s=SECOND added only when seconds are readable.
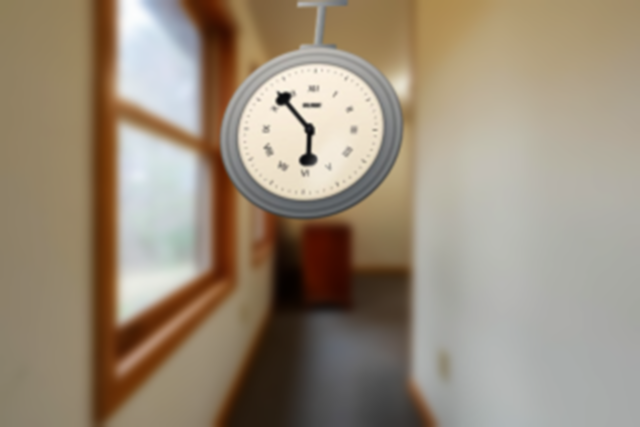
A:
h=5 m=53
